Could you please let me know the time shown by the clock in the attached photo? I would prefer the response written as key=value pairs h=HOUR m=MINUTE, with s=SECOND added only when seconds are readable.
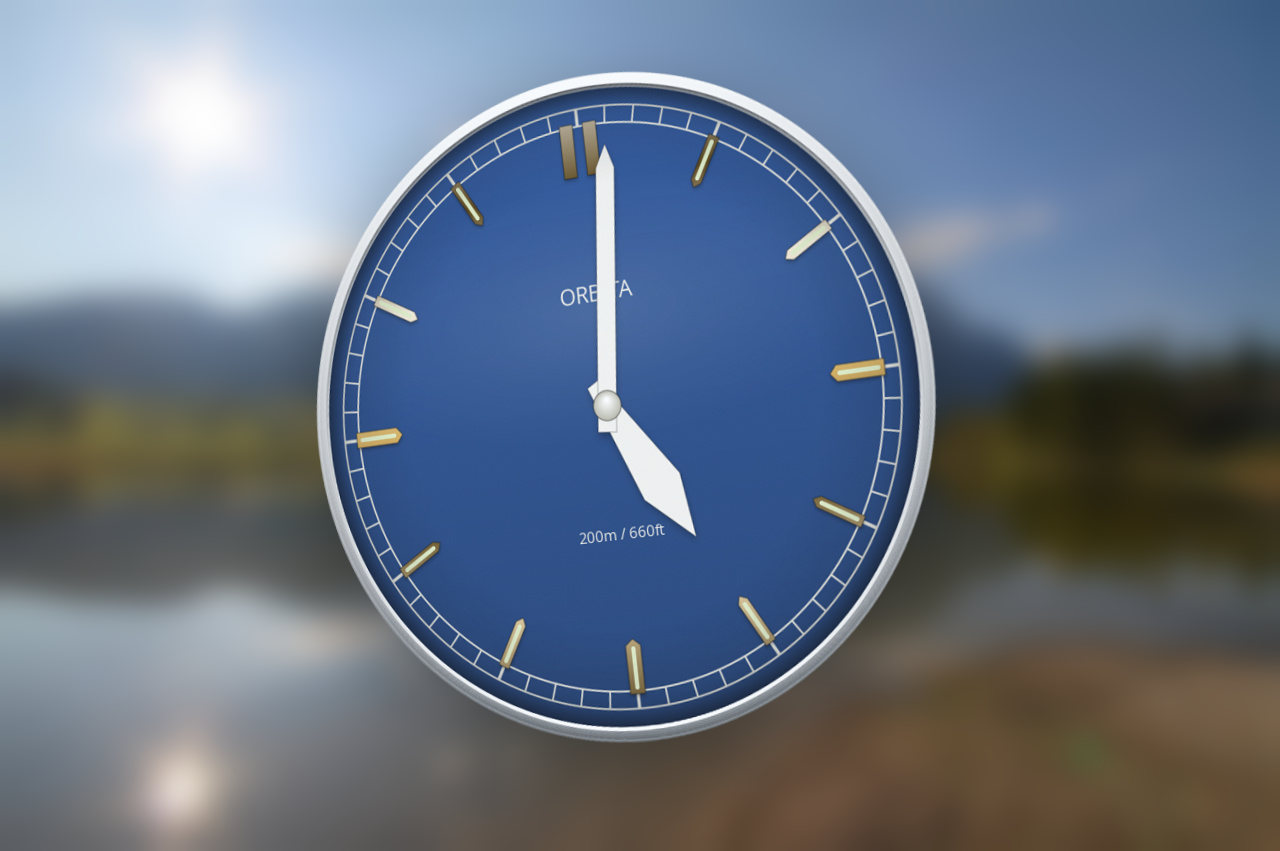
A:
h=5 m=1
